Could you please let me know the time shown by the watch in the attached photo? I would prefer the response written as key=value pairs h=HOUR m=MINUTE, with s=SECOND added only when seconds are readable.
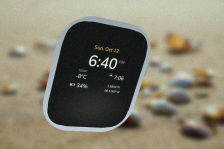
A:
h=6 m=40
